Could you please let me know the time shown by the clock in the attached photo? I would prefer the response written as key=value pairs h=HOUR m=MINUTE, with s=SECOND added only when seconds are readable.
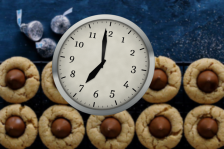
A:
h=6 m=59
